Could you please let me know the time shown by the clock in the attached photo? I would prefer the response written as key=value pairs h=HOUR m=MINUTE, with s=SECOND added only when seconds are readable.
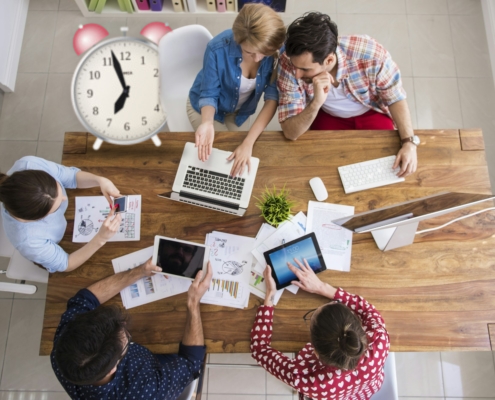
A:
h=6 m=57
